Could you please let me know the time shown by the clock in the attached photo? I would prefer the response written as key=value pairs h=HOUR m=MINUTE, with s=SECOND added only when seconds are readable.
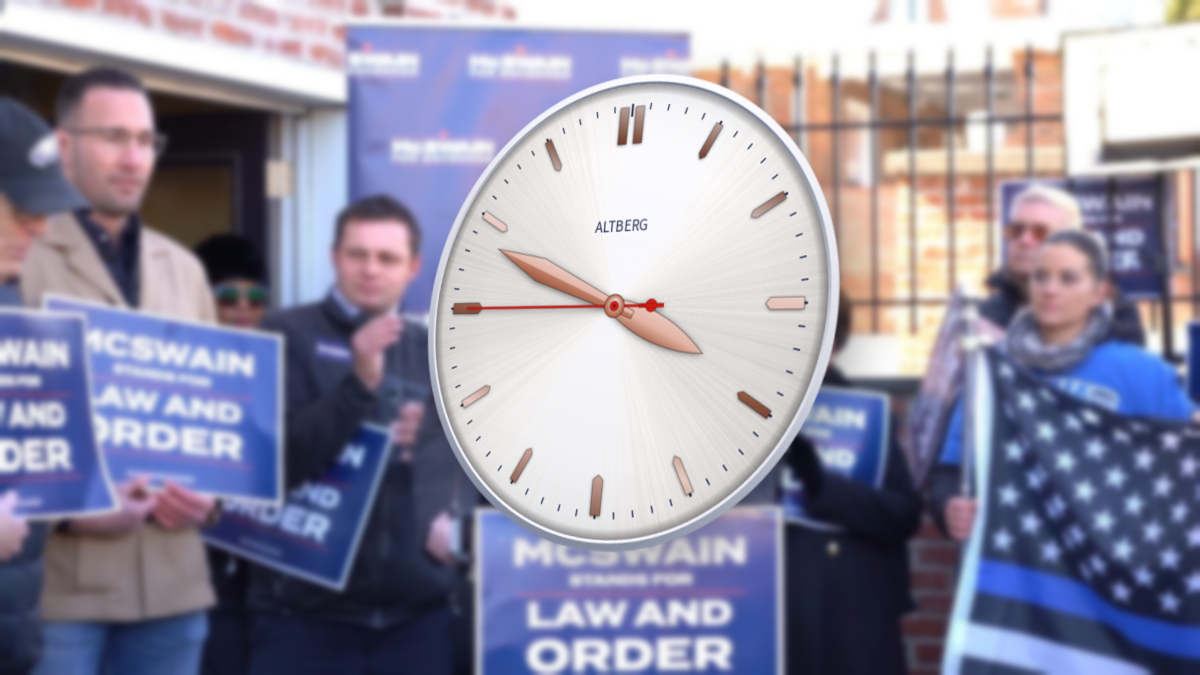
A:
h=3 m=48 s=45
